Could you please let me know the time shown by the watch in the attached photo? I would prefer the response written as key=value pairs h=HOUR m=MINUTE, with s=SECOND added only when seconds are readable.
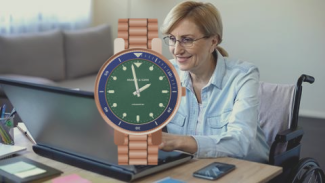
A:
h=1 m=58
